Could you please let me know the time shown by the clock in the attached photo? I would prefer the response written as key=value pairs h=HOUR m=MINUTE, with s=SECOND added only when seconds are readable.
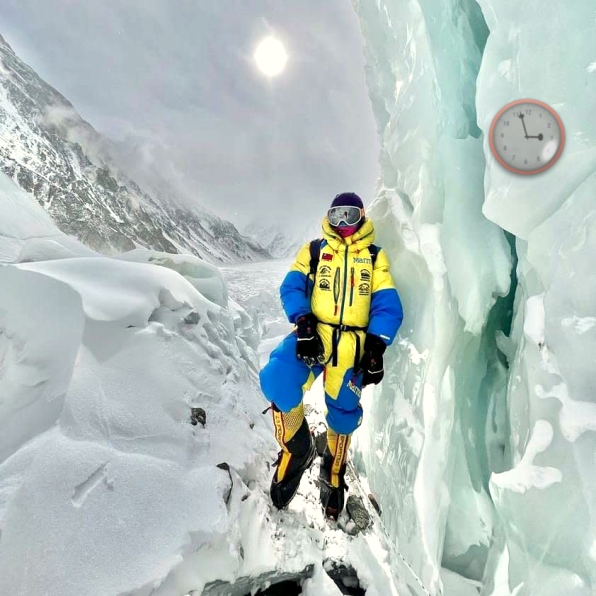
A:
h=2 m=57
